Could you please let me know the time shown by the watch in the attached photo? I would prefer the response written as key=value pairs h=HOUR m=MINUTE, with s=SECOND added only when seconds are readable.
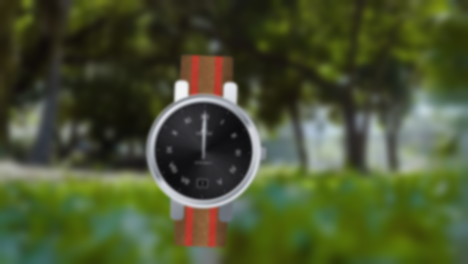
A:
h=12 m=0
